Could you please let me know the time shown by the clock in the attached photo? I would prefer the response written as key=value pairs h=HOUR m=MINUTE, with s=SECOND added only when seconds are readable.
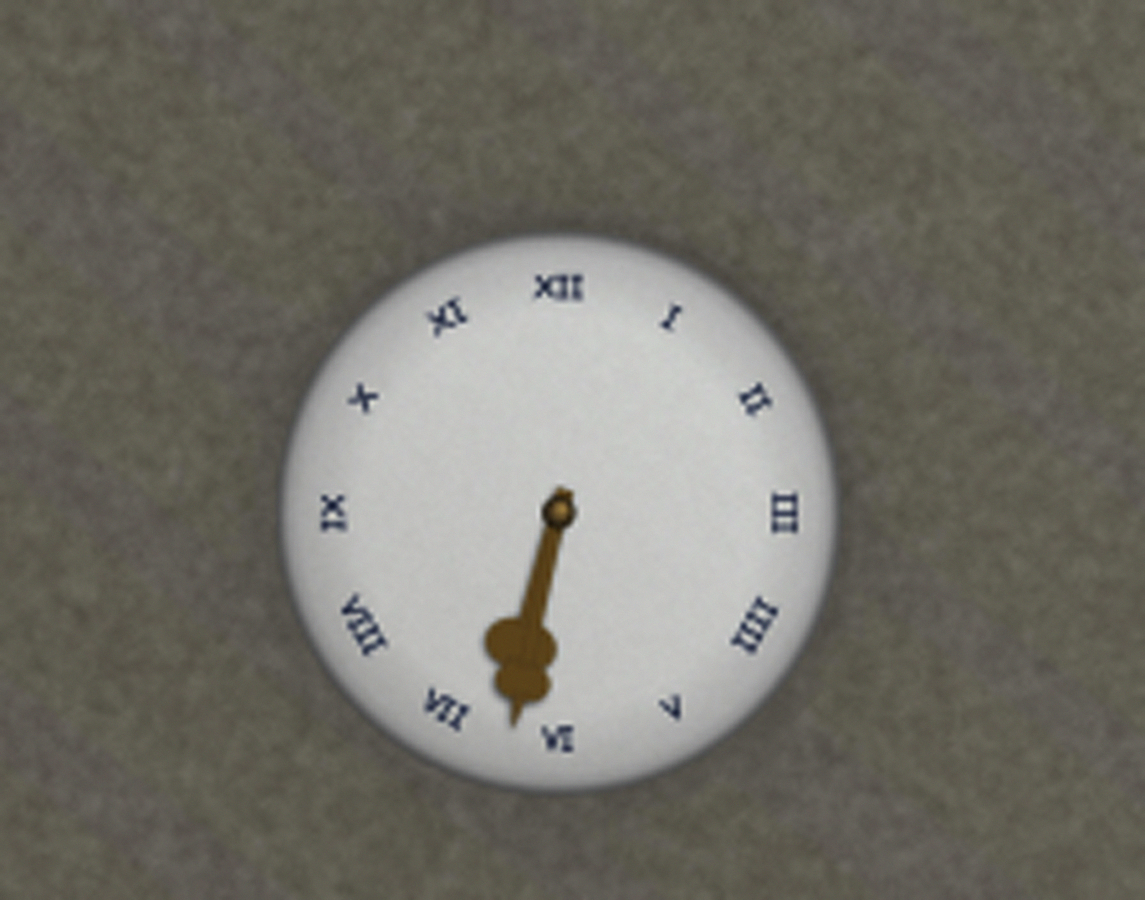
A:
h=6 m=32
